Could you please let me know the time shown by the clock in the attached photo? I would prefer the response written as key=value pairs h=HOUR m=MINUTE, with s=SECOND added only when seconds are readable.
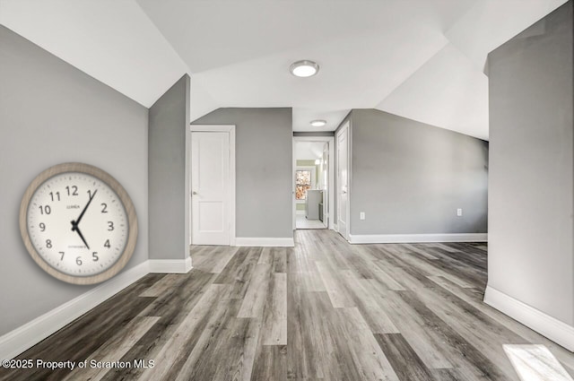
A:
h=5 m=6
